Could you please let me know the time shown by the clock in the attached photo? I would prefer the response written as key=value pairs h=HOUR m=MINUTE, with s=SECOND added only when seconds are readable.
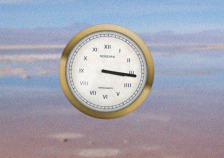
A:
h=3 m=16
